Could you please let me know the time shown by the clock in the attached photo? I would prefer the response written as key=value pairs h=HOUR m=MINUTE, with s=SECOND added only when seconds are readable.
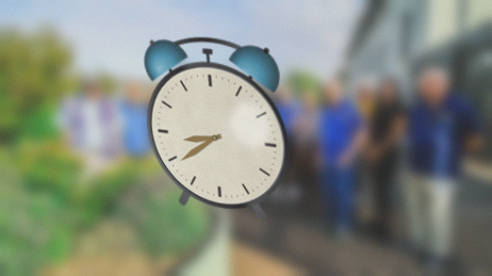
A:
h=8 m=39
